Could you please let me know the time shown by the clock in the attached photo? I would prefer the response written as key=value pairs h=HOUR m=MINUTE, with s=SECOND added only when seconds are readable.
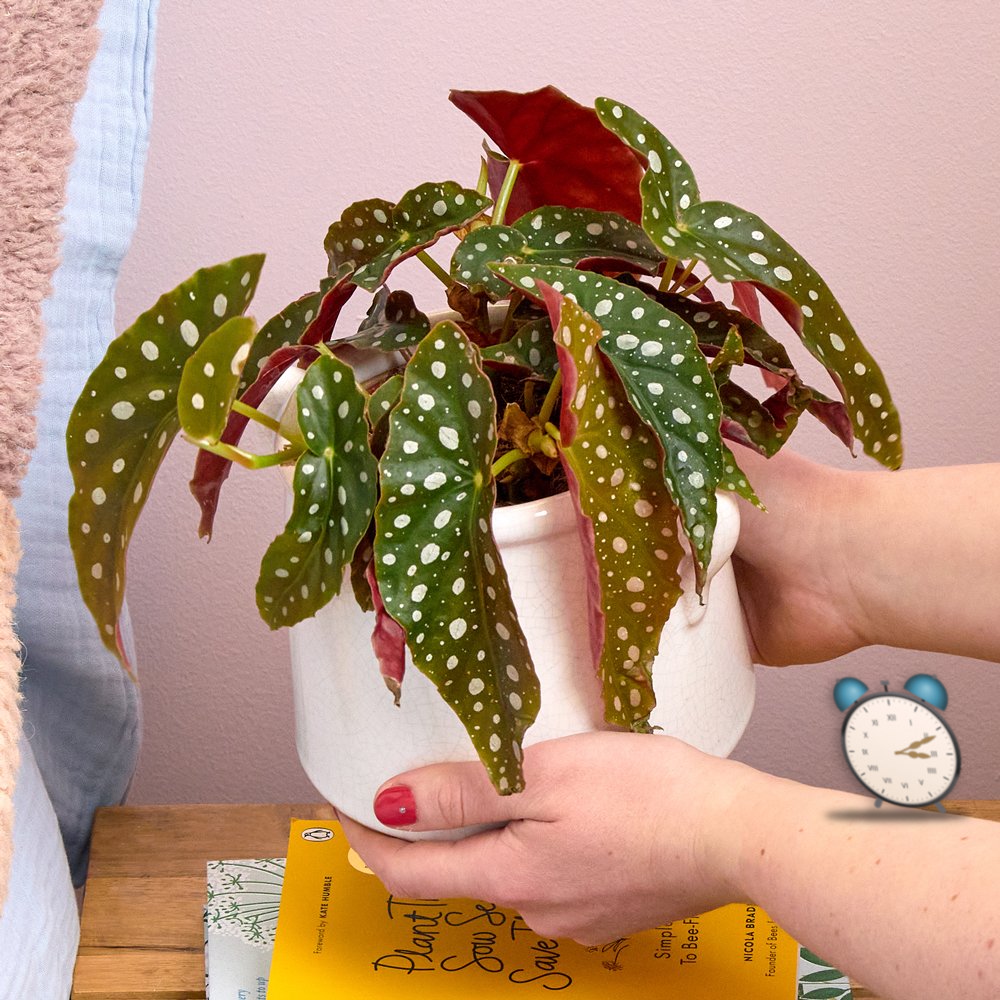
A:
h=3 m=11
